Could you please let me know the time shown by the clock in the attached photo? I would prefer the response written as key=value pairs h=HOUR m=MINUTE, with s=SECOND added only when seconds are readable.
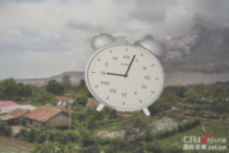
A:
h=9 m=3
